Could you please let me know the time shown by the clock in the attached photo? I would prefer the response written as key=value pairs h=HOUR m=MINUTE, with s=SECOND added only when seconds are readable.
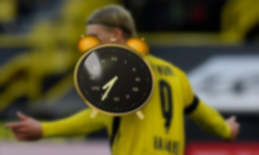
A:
h=7 m=35
